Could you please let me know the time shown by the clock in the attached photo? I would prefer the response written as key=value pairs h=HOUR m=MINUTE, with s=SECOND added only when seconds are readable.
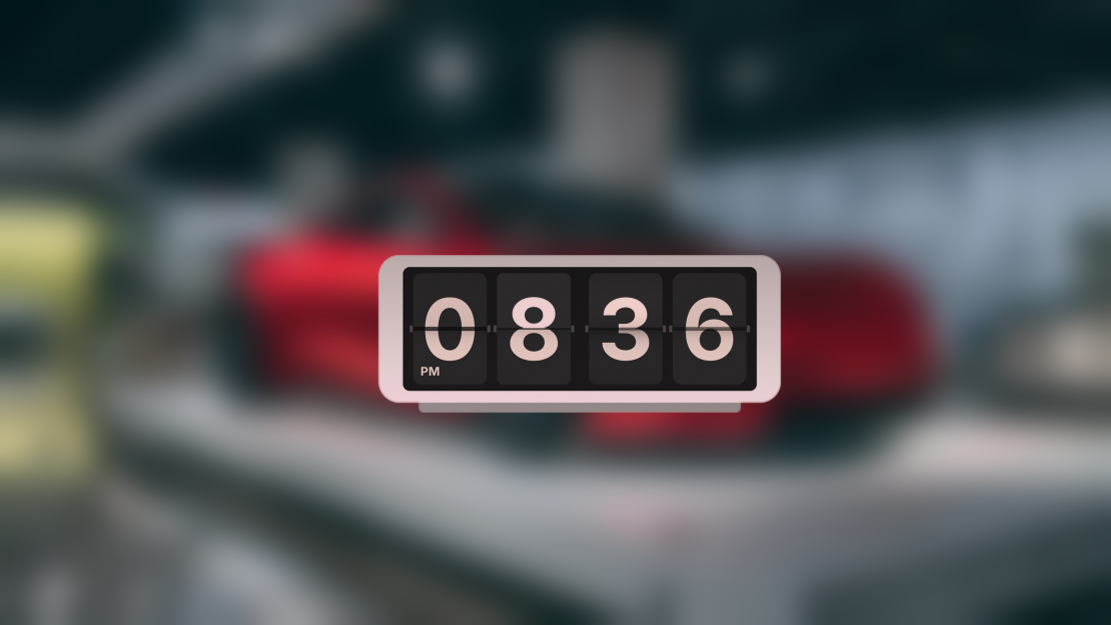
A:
h=8 m=36
